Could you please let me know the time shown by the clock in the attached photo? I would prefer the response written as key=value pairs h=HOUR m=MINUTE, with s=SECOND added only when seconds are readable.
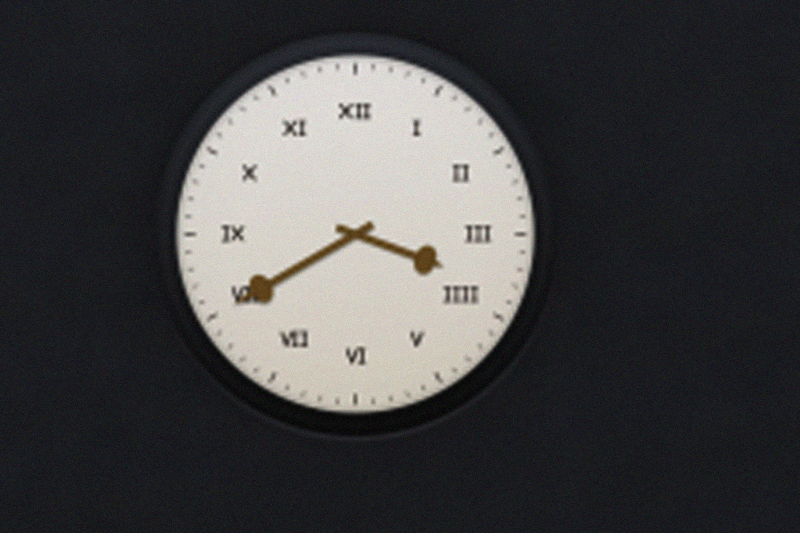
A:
h=3 m=40
